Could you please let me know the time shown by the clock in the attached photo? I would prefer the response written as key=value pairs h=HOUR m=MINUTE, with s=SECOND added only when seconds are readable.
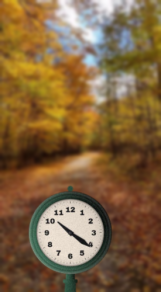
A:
h=10 m=21
